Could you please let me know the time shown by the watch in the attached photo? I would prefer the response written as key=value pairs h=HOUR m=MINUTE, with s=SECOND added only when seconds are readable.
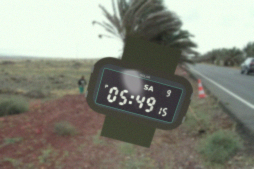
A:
h=5 m=49 s=15
